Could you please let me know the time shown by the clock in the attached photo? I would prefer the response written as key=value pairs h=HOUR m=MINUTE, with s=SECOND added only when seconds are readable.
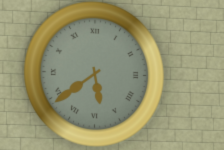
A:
h=5 m=39
